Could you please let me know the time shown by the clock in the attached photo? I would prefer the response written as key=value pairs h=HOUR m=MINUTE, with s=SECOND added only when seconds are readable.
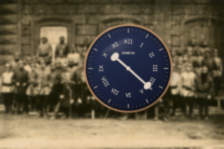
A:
h=10 m=22
